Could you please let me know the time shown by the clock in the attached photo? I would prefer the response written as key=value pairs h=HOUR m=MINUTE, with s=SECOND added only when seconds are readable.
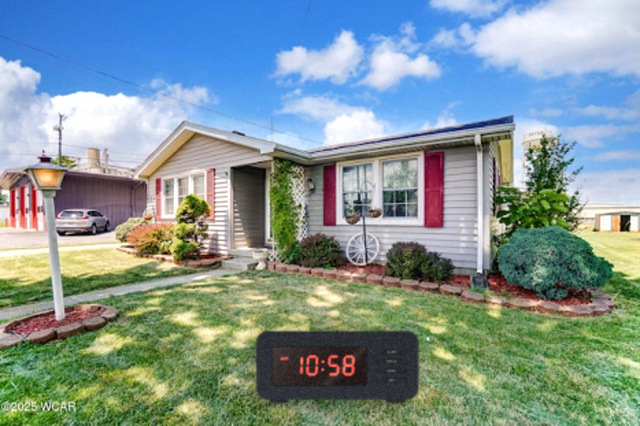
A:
h=10 m=58
